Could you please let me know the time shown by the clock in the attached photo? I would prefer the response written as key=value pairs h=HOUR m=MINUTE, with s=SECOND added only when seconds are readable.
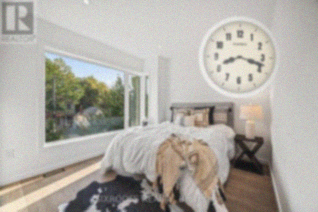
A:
h=8 m=18
